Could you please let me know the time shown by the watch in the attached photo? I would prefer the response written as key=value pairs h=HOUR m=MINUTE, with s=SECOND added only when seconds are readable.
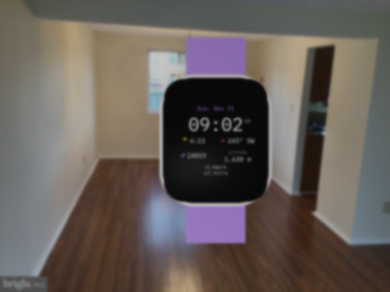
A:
h=9 m=2
